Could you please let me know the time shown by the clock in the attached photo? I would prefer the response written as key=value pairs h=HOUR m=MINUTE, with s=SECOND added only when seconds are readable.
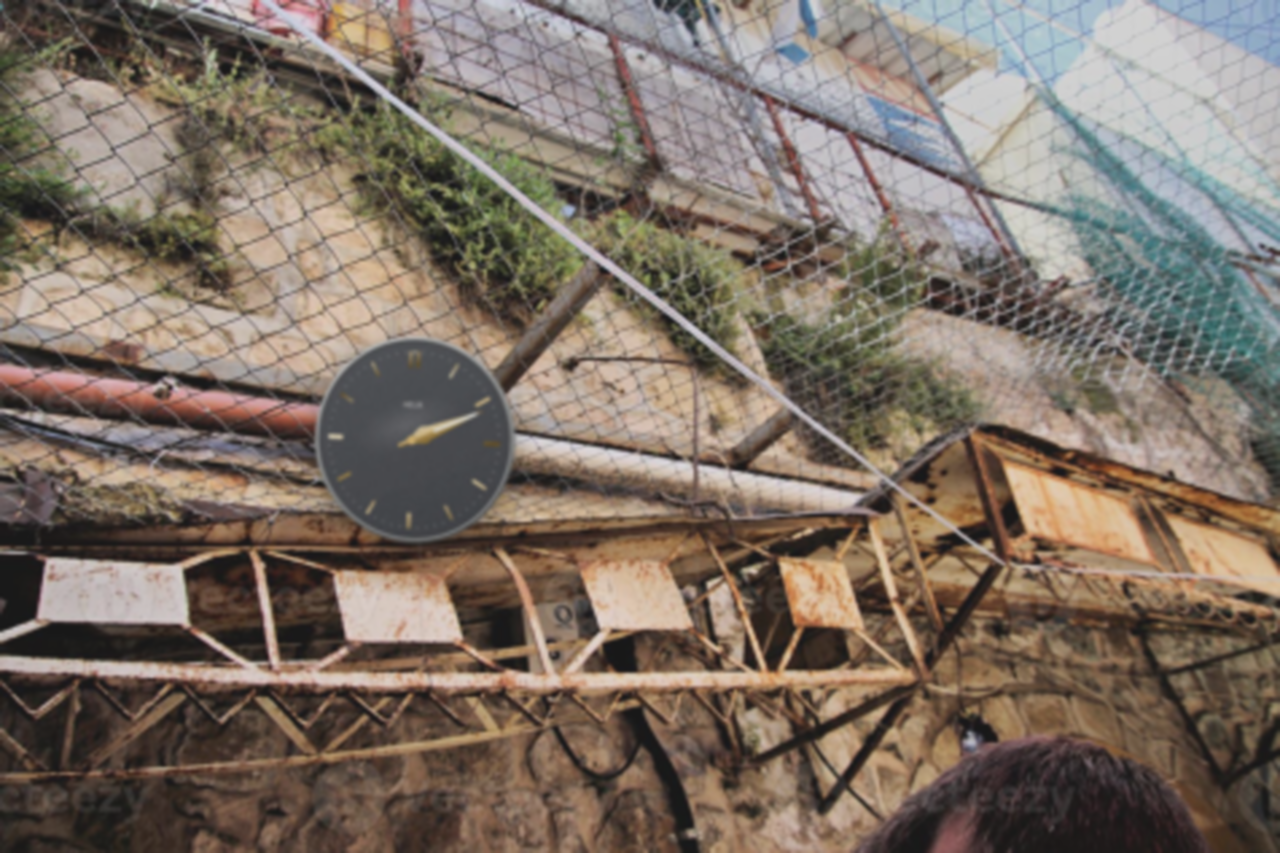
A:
h=2 m=11
